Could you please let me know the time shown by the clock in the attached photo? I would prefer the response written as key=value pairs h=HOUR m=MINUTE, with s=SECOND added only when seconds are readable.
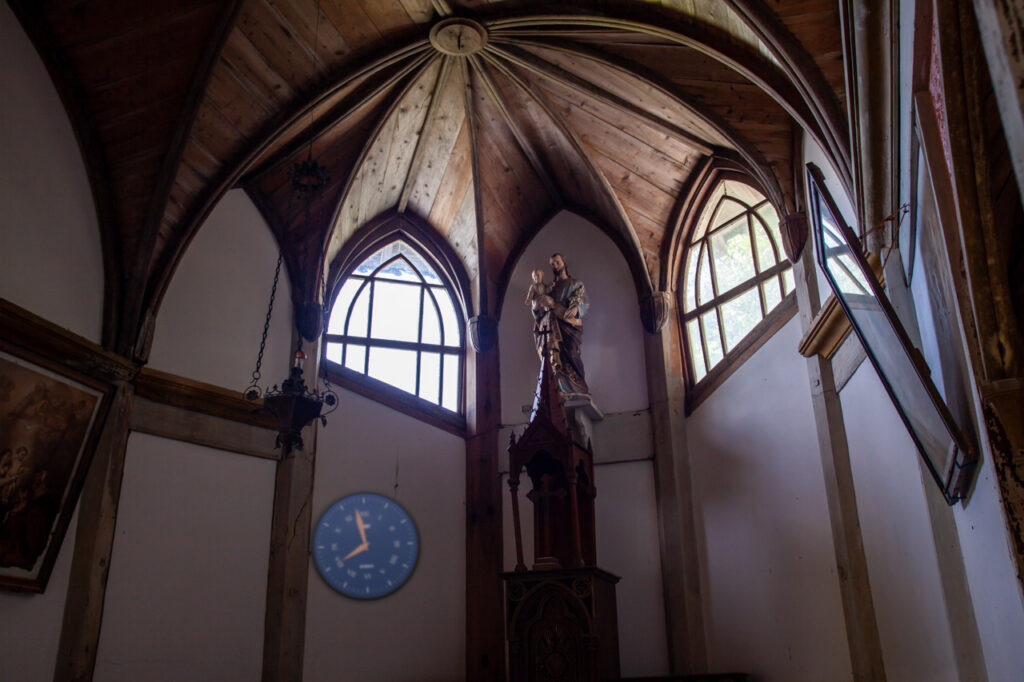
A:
h=7 m=58
